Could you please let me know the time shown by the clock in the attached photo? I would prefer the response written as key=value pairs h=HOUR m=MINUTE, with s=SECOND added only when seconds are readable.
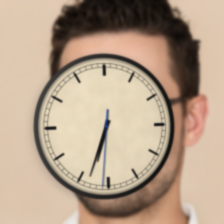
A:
h=6 m=33 s=31
